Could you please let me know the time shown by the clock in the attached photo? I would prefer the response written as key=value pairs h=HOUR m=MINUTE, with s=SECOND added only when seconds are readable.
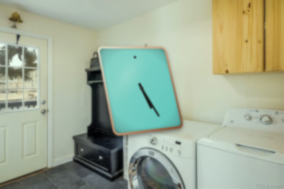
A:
h=5 m=26
